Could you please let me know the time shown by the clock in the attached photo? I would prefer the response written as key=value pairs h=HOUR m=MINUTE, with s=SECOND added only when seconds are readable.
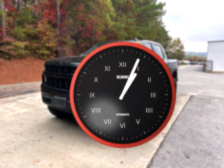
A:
h=1 m=4
